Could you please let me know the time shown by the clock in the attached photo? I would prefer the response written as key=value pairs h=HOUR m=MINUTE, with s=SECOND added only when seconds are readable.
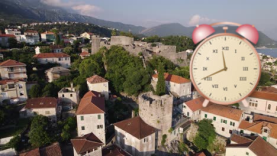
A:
h=11 m=41
